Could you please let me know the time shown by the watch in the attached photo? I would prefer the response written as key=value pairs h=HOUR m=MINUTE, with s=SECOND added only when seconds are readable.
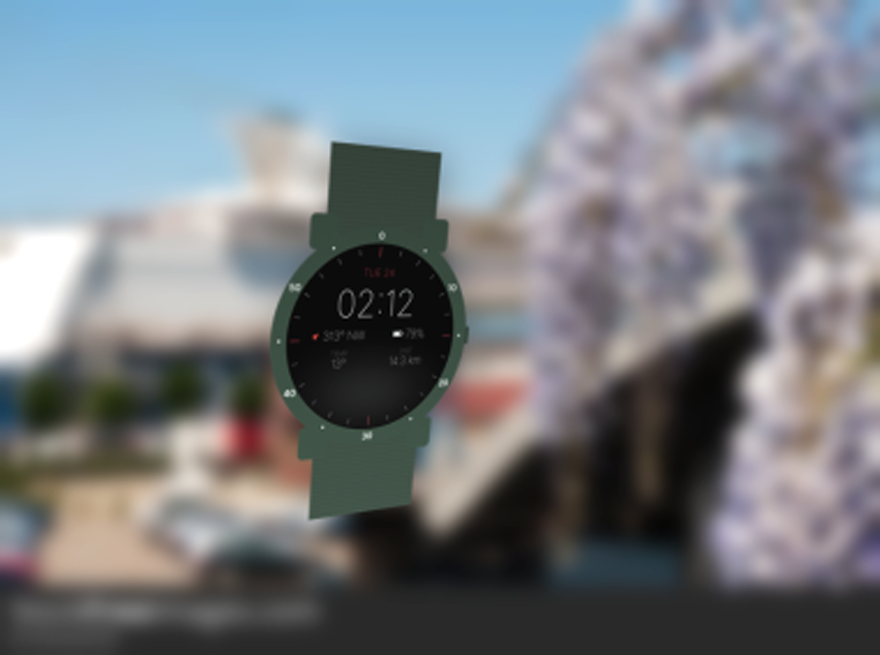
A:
h=2 m=12
